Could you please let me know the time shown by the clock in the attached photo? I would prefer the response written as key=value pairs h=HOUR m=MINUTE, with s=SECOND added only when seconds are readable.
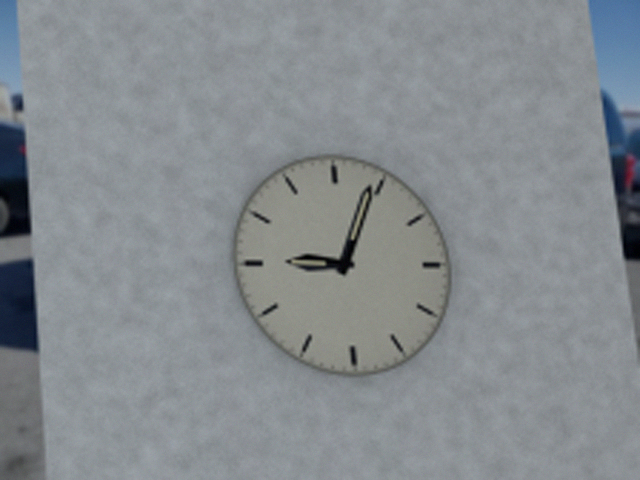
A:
h=9 m=4
